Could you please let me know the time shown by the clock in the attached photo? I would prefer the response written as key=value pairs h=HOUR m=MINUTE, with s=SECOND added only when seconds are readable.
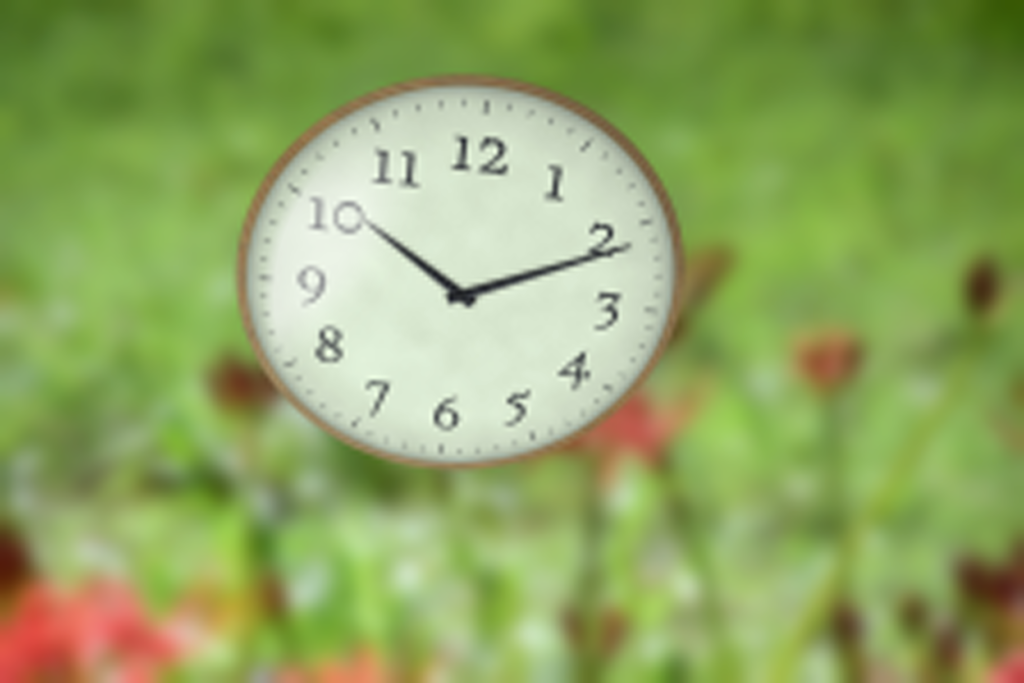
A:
h=10 m=11
